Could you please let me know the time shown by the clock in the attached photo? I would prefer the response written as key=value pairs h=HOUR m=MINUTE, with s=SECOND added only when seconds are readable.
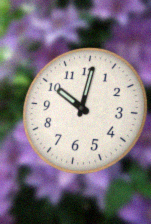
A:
h=10 m=1
